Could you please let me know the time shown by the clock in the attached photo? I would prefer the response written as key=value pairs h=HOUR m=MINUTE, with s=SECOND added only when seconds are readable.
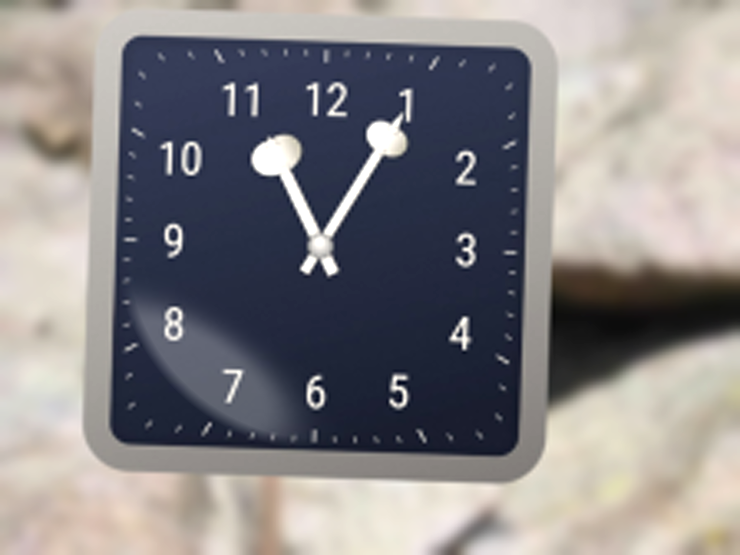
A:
h=11 m=5
